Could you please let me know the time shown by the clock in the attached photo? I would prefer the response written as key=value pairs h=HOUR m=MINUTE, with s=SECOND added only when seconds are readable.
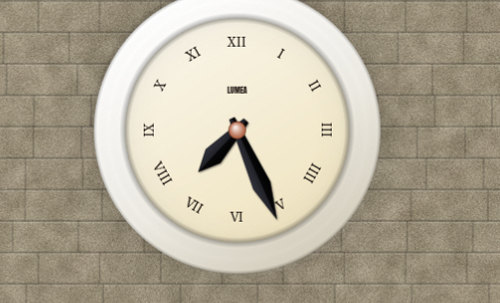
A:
h=7 m=26
